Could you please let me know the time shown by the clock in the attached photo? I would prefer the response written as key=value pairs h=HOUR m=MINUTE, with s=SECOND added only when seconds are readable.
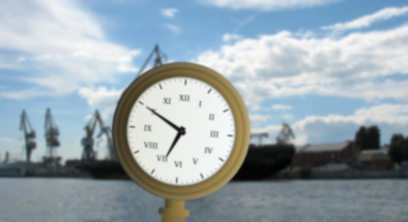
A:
h=6 m=50
